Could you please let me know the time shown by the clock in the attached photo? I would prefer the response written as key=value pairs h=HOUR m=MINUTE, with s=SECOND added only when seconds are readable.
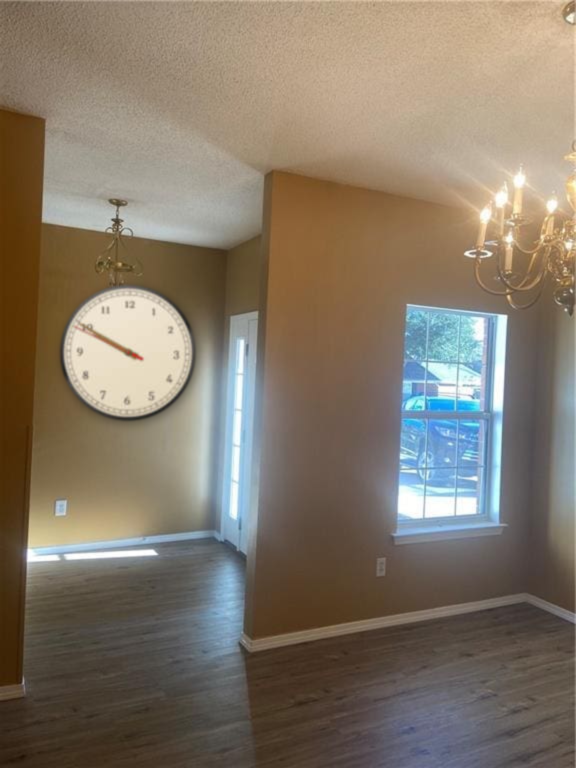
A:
h=9 m=49 s=49
